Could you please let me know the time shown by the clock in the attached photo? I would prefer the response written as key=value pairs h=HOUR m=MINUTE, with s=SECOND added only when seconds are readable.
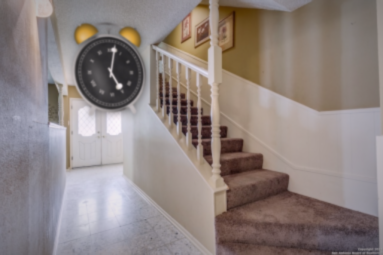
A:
h=5 m=2
